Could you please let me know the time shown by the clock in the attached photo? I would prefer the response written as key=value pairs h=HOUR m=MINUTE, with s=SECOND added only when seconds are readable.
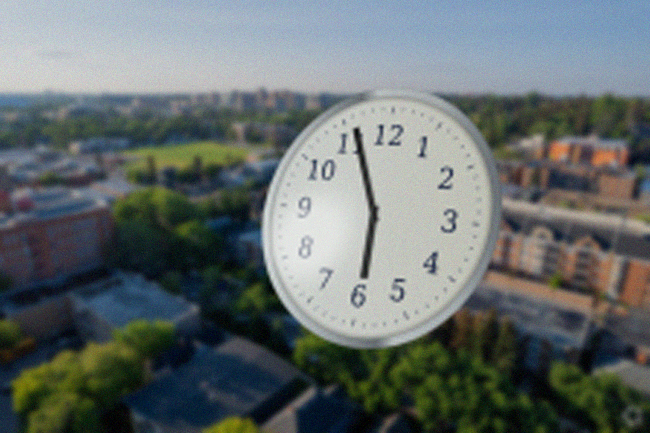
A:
h=5 m=56
